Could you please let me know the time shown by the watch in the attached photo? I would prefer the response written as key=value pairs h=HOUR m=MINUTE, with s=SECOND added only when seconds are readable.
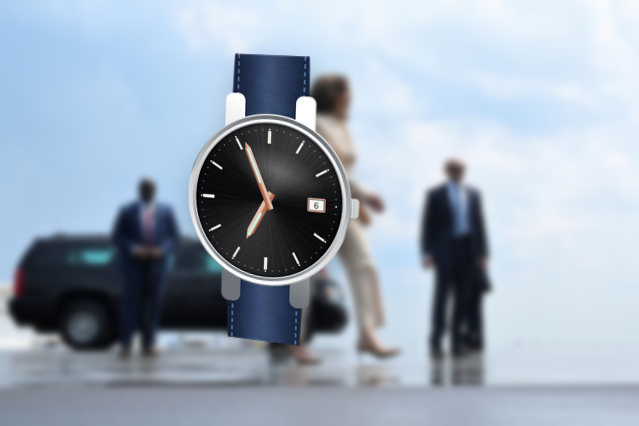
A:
h=6 m=56
